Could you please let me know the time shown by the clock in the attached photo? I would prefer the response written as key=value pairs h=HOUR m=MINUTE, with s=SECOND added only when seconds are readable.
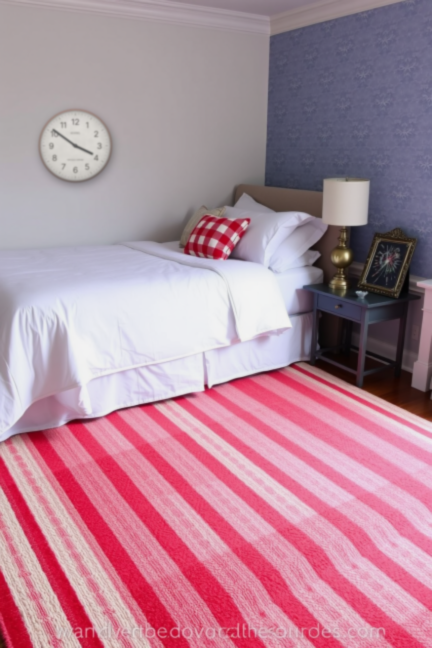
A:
h=3 m=51
